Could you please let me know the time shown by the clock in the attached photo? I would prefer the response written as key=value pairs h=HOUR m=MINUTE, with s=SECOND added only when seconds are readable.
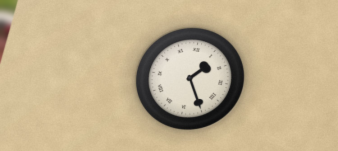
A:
h=1 m=25
